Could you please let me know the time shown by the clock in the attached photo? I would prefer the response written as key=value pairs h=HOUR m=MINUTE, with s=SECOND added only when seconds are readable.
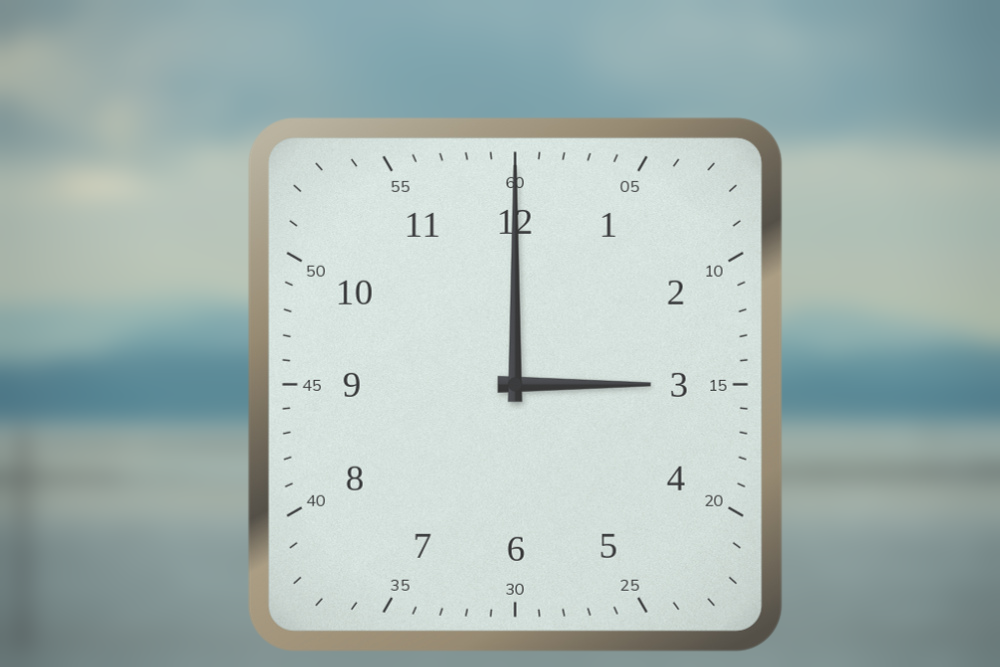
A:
h=3 m=0
